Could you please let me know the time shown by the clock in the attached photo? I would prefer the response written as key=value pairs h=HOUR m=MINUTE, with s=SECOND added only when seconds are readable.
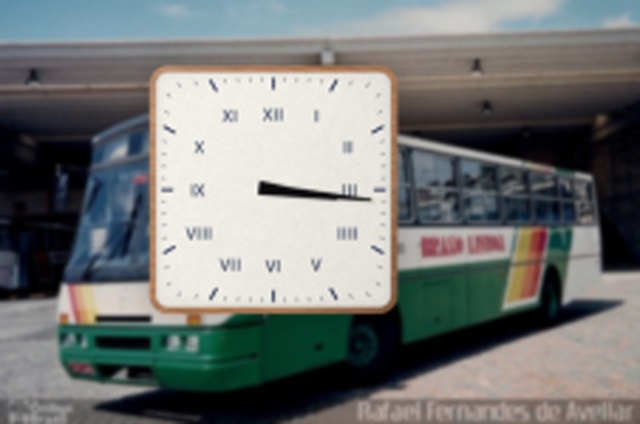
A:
h=3 m=16
